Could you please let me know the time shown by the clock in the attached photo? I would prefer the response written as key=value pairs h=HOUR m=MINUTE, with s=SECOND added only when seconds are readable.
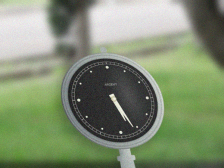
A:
h=5 m=26
